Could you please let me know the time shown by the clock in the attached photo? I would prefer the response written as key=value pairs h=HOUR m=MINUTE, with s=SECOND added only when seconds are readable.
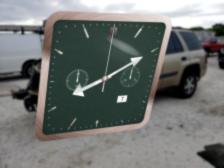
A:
h=8 m=10
